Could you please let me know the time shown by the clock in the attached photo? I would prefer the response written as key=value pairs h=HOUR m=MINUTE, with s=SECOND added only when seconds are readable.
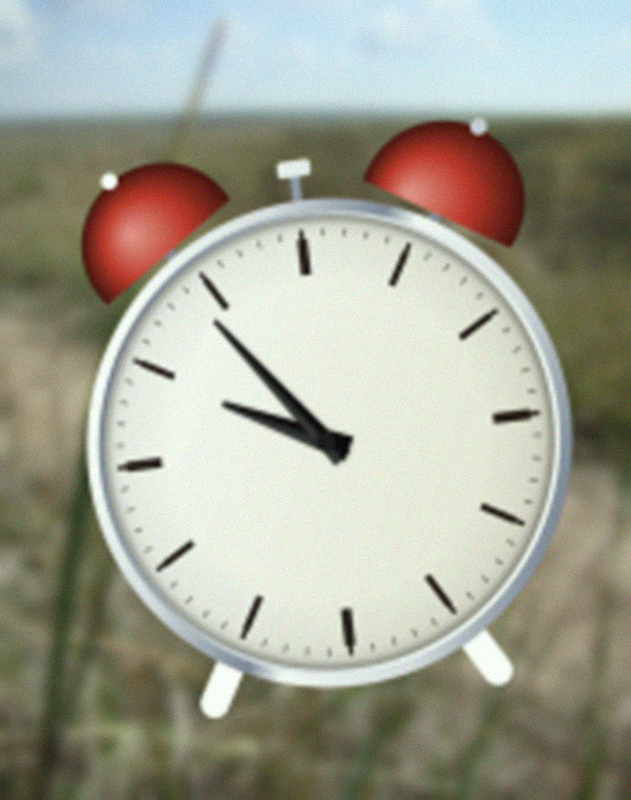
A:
h=9 m=54
